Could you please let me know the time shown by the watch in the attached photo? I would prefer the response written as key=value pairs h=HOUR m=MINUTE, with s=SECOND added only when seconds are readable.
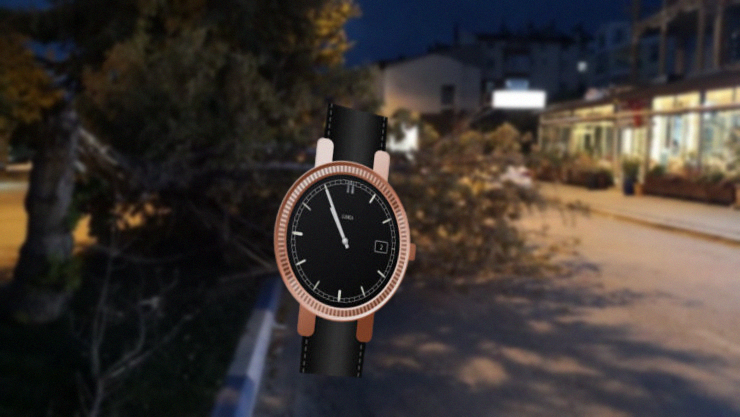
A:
h=10 m=55
